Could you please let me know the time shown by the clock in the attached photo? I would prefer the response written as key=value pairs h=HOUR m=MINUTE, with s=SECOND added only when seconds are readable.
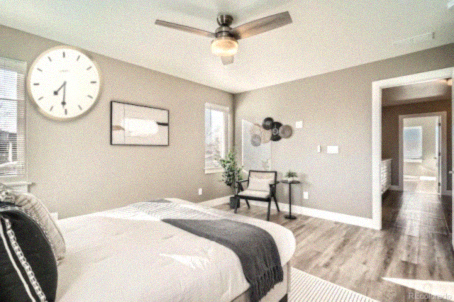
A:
h=7 m=31
